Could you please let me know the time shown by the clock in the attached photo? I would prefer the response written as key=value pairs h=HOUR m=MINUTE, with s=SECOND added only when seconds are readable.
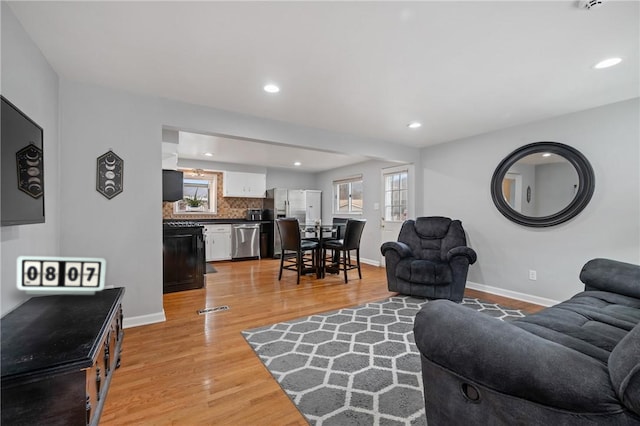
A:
h=8 m=7
